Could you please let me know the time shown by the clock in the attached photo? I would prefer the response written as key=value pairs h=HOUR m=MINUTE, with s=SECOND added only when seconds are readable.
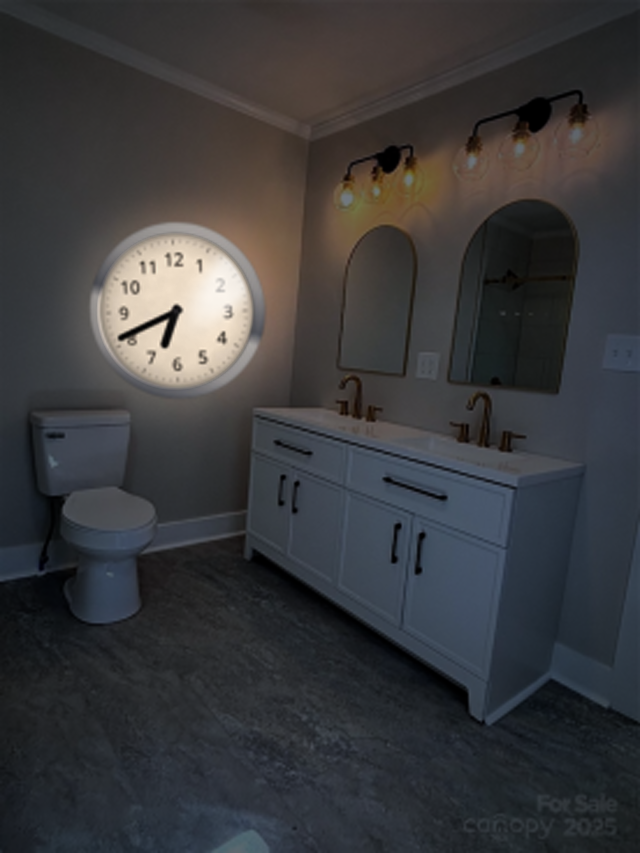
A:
h=6 m=41
